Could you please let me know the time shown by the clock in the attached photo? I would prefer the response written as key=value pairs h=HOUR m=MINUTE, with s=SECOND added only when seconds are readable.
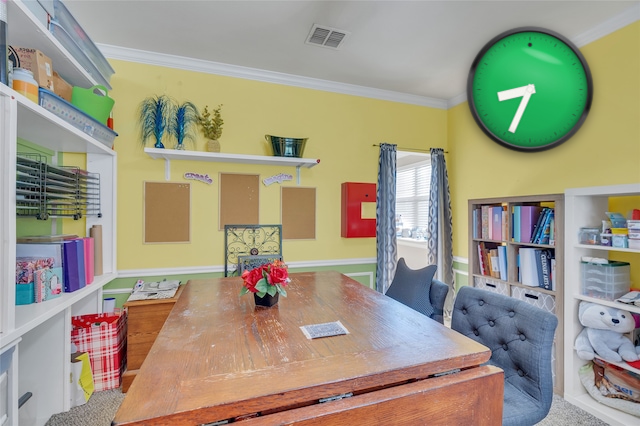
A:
h=8 m=34
